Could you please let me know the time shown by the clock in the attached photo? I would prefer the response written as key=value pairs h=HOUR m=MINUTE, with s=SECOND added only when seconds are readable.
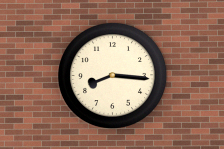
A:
h=8 m=16
